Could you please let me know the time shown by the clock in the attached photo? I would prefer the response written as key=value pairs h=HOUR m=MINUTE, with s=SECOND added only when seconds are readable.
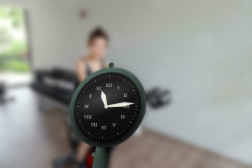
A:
h=11 m=14
